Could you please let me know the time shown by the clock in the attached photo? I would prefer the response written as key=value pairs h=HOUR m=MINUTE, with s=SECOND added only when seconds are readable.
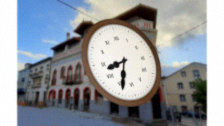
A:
h=8 m=34
